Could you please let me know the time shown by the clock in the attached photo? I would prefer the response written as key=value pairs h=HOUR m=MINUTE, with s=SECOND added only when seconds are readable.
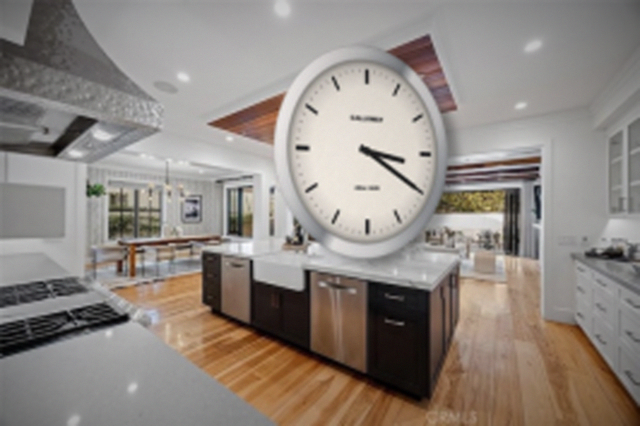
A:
h=3 m=20
